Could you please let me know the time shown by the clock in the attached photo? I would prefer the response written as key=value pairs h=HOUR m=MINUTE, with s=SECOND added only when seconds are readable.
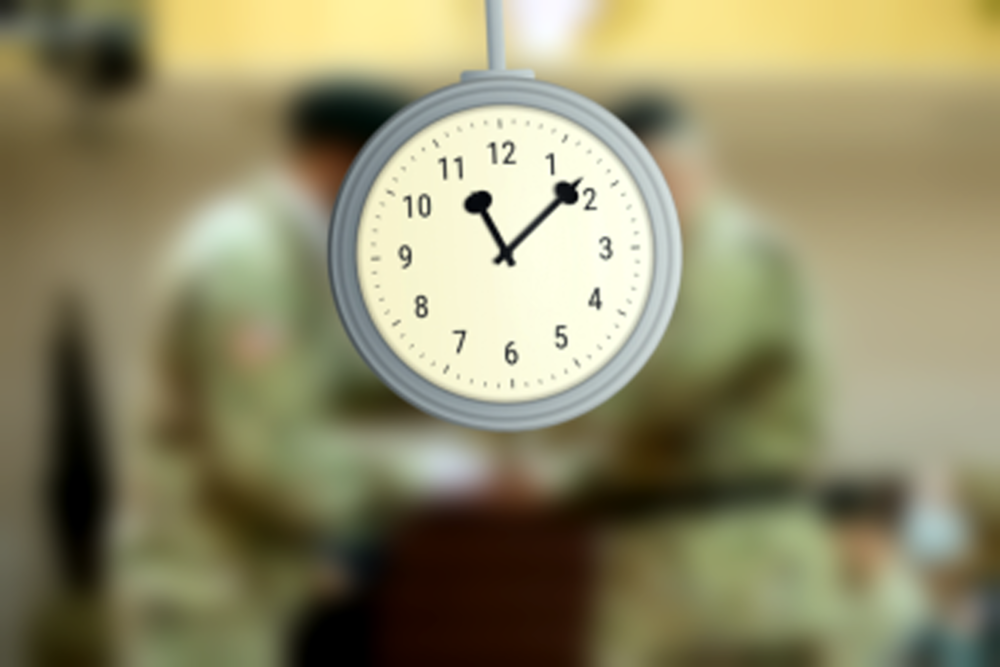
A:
h=11 m=8
